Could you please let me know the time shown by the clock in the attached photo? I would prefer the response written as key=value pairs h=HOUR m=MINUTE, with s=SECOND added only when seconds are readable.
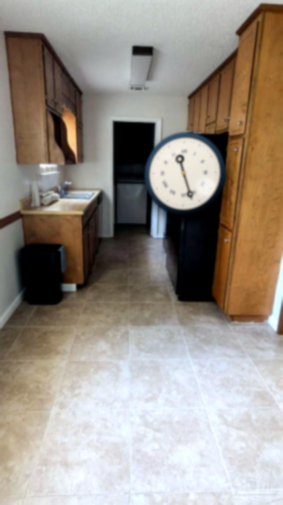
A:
h=11 m=27
